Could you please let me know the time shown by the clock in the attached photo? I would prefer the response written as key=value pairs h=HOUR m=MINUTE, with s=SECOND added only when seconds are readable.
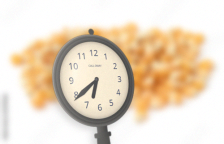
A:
h=6 m=39
